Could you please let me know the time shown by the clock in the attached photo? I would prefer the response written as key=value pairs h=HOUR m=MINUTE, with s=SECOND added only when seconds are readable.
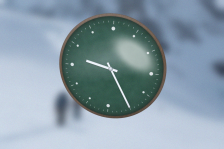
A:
h=9 m=25
